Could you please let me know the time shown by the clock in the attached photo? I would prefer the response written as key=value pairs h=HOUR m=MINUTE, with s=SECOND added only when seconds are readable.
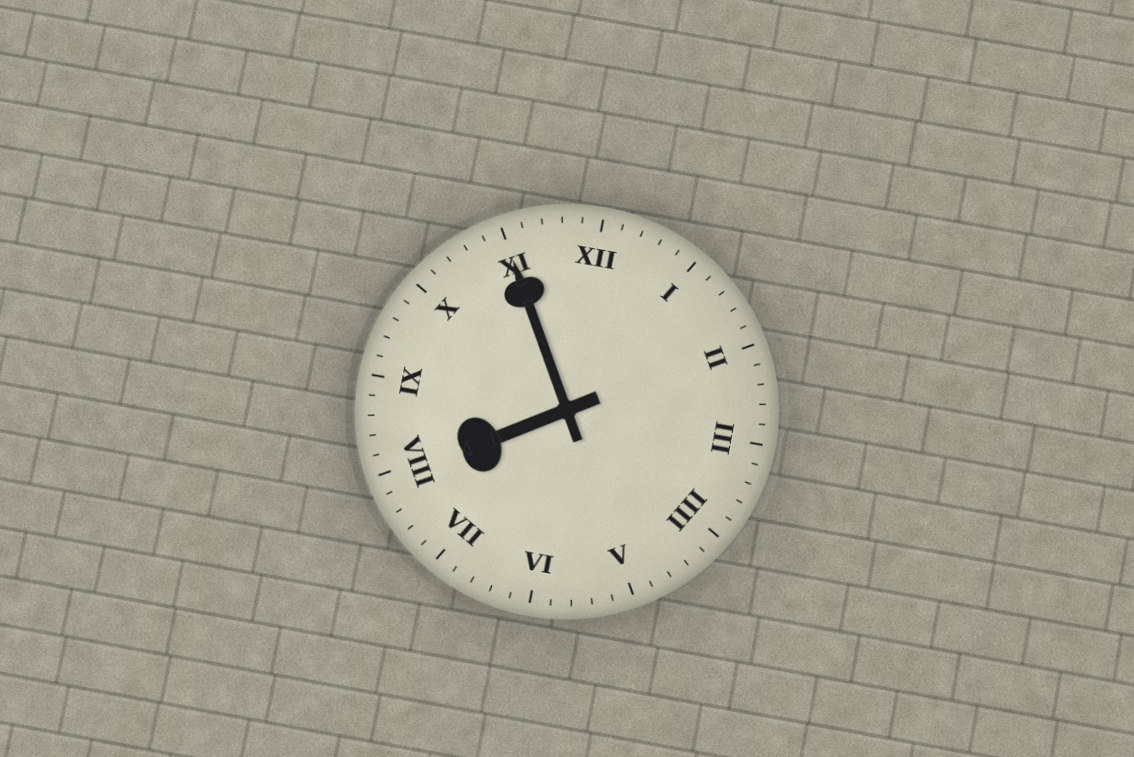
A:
h=7 m=55
